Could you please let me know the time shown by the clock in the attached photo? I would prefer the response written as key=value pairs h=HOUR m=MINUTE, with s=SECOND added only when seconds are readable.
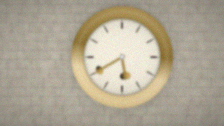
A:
h=5 m=40
